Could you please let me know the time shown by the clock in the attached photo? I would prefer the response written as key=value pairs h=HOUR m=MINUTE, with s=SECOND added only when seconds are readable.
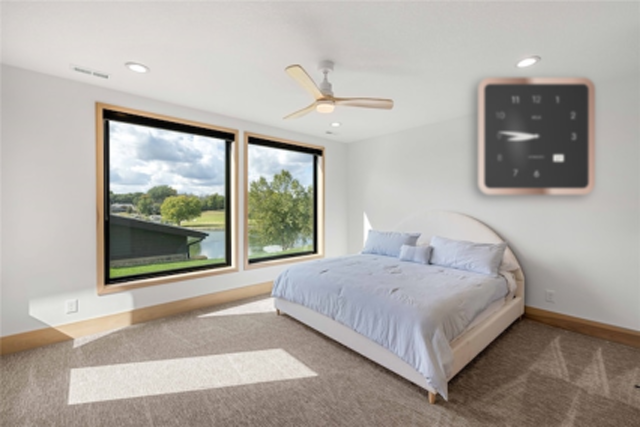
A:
h=8 m=46
